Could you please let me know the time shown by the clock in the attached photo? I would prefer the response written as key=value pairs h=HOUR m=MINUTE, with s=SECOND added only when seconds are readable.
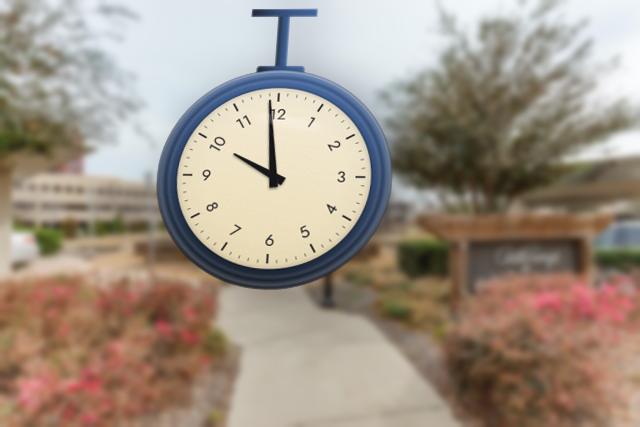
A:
h=9 m=59
